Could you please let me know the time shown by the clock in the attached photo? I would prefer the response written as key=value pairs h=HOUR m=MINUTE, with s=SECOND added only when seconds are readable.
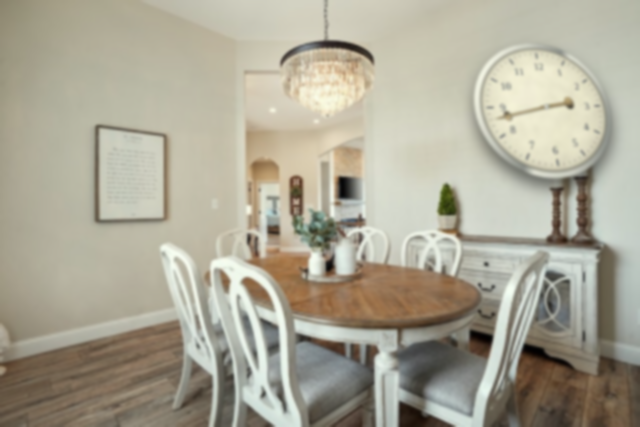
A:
h=2 m=43
